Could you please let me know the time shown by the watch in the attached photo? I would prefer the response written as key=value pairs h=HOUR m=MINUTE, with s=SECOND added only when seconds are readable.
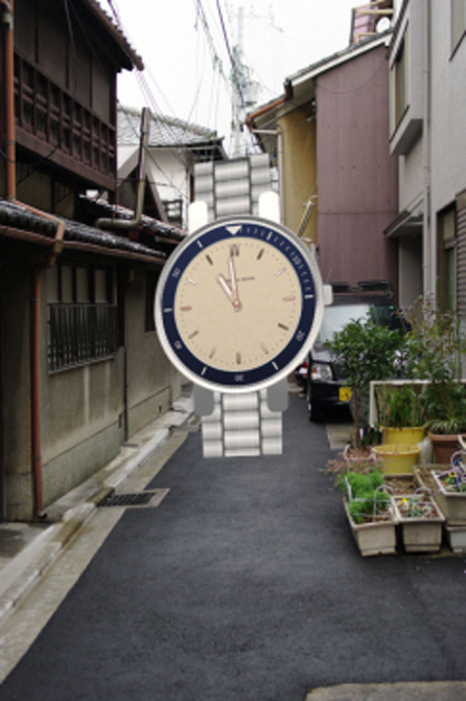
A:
h=10 m=59
